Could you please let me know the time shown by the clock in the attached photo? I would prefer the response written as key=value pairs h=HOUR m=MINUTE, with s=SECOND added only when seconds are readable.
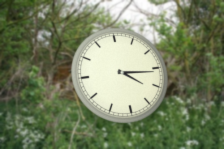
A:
h=4 m=16
